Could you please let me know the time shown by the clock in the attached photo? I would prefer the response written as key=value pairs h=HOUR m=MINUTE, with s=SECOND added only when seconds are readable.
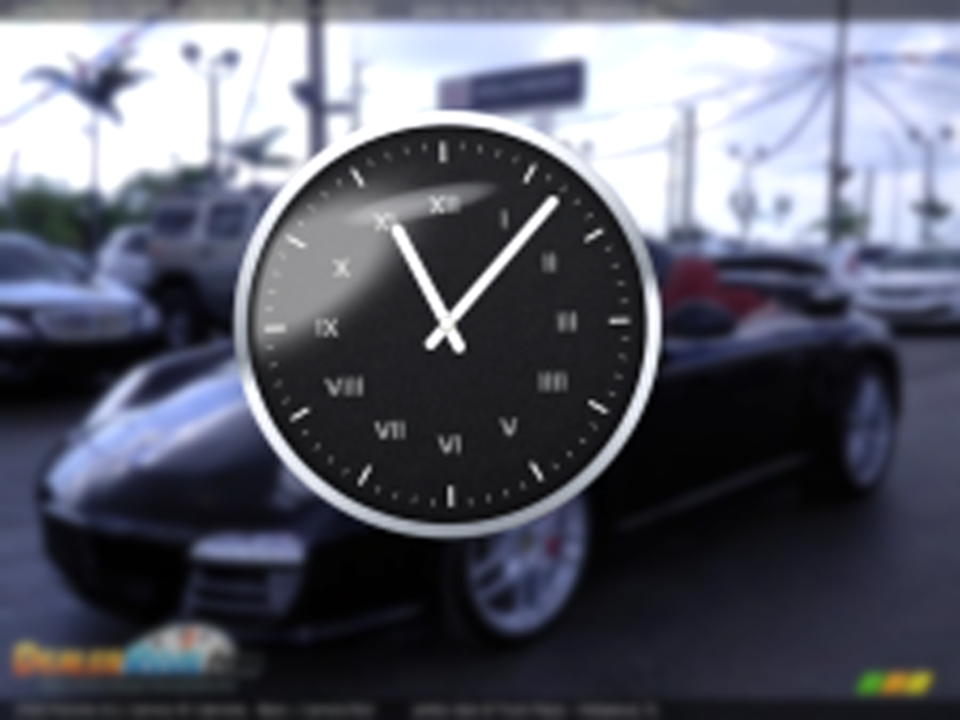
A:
h=11 m=7
